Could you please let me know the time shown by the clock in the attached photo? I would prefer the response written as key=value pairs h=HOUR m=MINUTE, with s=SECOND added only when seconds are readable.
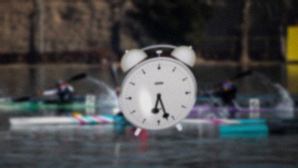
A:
h=6 m=27
